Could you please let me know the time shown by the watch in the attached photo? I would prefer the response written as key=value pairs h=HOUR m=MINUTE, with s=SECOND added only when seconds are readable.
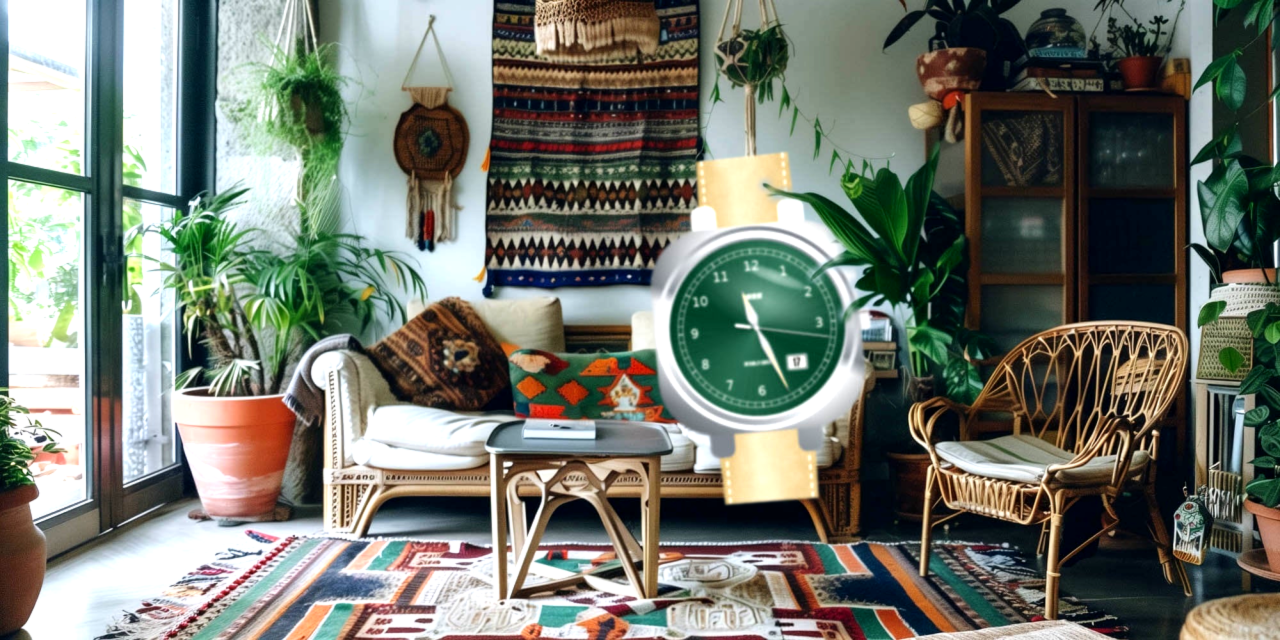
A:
h=11 m=26 s=17
